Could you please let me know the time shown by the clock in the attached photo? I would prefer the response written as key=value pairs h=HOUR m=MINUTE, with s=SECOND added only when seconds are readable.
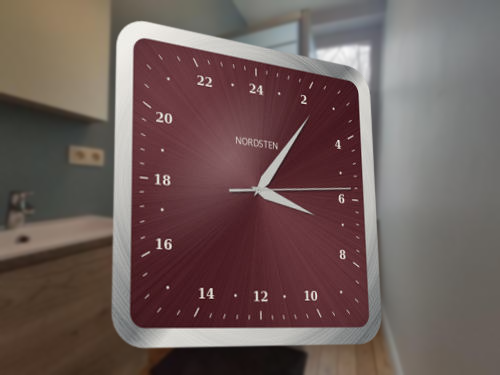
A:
h=7 m=6 s=14
